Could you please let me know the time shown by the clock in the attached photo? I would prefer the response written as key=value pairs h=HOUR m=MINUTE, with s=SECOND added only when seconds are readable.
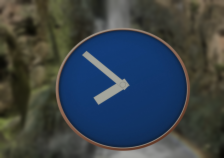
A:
h=7 m=52
